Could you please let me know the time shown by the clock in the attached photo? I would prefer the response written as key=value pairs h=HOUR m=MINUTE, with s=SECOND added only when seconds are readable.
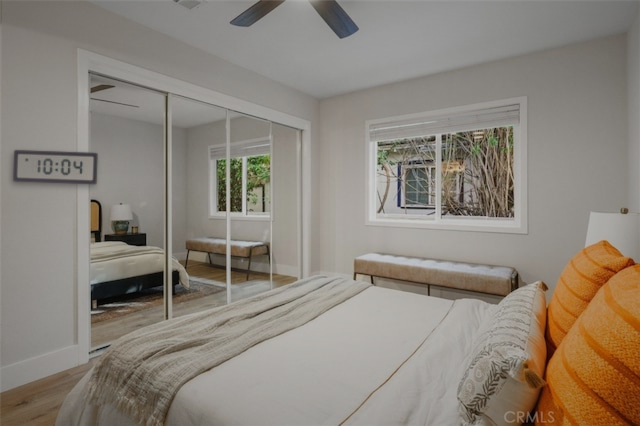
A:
h=10 m=4
